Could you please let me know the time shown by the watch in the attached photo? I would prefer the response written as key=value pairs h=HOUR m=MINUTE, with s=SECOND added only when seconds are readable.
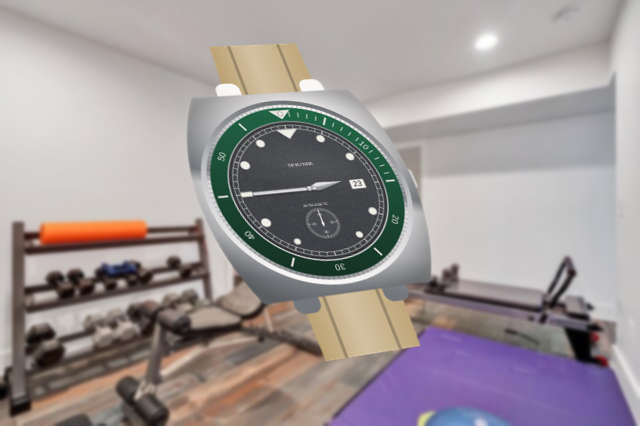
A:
h=2 m=45
